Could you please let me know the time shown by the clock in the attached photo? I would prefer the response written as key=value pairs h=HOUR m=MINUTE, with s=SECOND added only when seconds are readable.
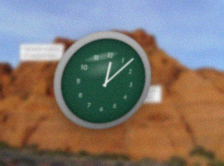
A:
h=12 m=7
